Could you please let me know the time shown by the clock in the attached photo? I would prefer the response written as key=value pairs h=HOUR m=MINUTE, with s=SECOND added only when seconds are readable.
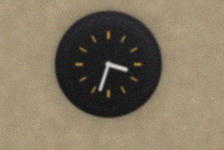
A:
h=3 m=33
